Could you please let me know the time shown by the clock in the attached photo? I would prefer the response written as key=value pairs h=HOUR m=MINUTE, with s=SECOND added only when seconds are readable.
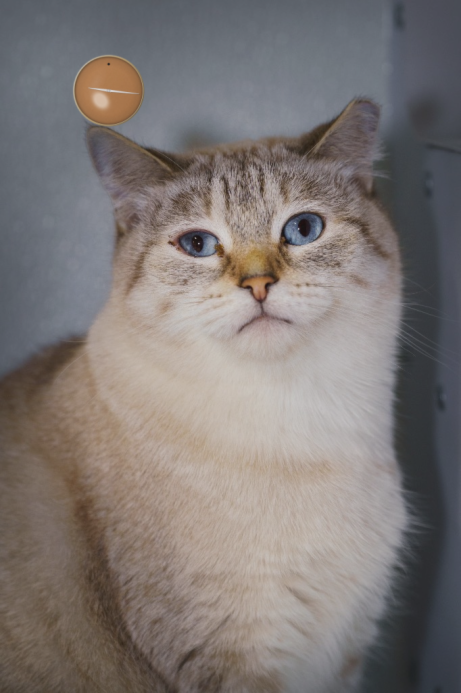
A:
h=9 m=16
